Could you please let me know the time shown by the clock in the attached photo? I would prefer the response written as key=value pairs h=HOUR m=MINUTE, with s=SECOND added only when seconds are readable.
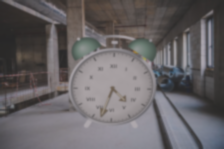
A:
h=4 m=33
